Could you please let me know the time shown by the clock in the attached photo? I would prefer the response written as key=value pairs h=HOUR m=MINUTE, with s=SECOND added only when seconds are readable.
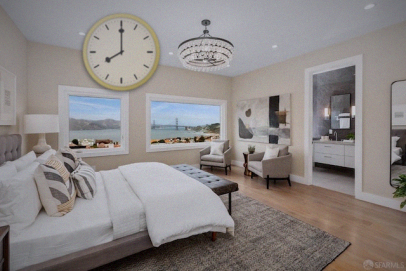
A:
h=8 m=0
